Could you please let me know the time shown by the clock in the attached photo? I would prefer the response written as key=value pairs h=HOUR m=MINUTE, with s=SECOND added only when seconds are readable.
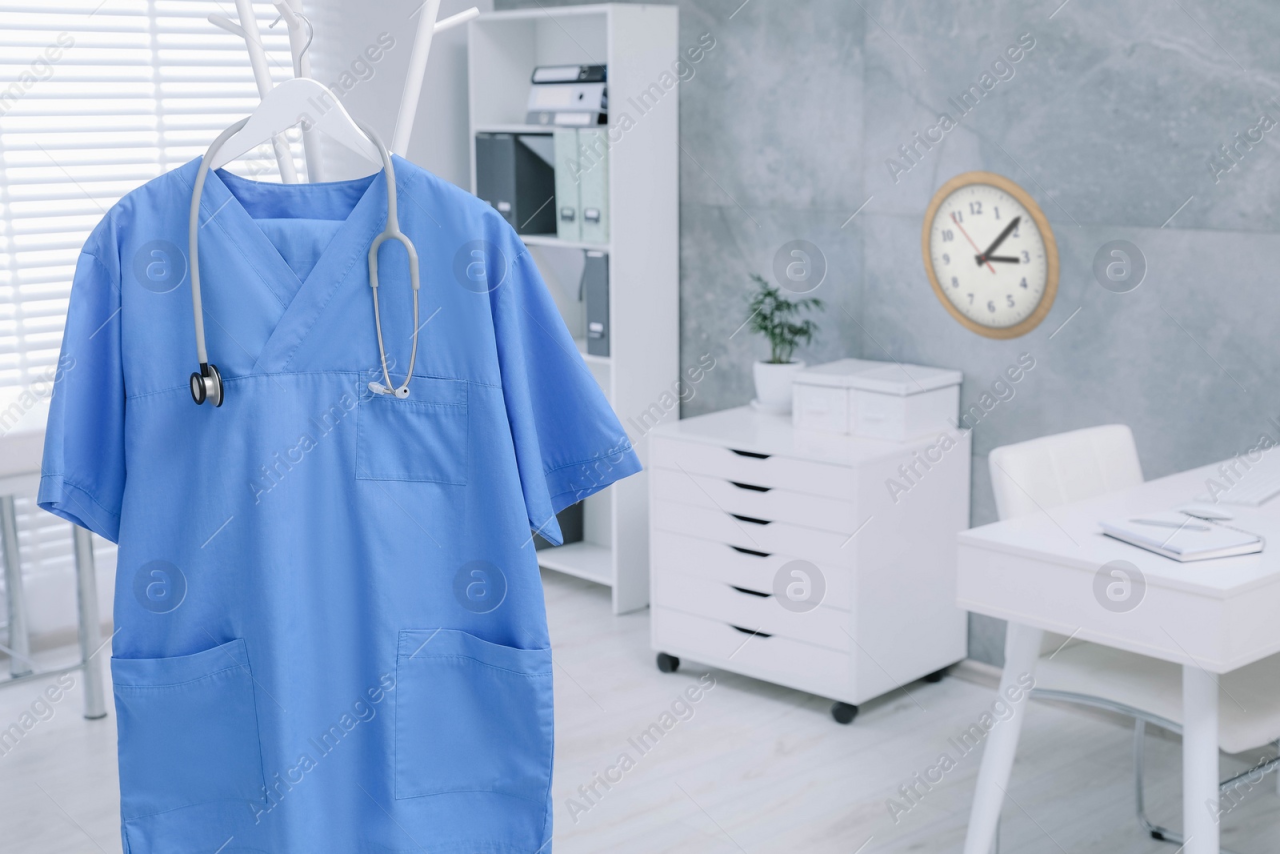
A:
h=3 m=8 s=54
